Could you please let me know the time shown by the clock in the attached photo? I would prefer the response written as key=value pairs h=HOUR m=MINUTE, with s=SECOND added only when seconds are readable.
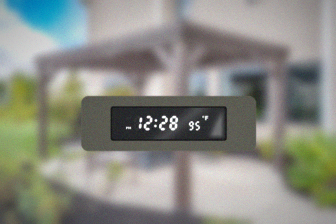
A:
h=12 m=28
